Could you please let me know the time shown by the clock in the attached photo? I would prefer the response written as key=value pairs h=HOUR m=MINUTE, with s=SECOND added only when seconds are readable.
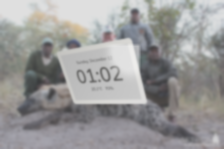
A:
h=1 m=2
